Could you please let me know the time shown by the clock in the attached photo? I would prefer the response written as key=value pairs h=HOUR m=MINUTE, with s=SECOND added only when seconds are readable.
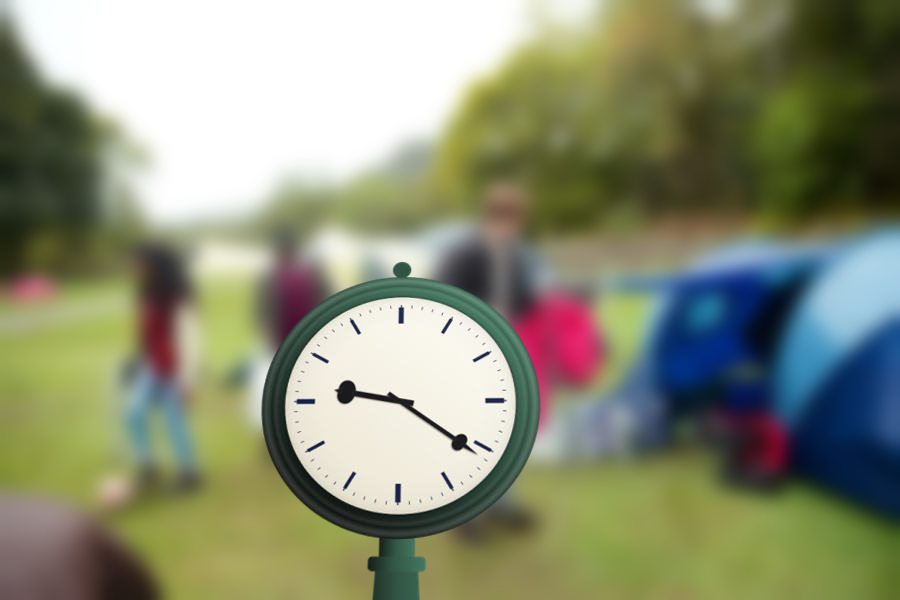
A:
h=9 m=21
